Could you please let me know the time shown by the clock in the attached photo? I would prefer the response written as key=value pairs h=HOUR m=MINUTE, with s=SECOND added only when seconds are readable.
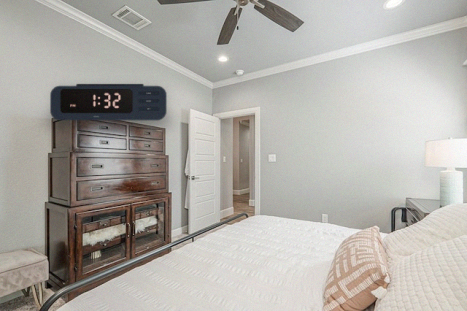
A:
h=1 m=32
